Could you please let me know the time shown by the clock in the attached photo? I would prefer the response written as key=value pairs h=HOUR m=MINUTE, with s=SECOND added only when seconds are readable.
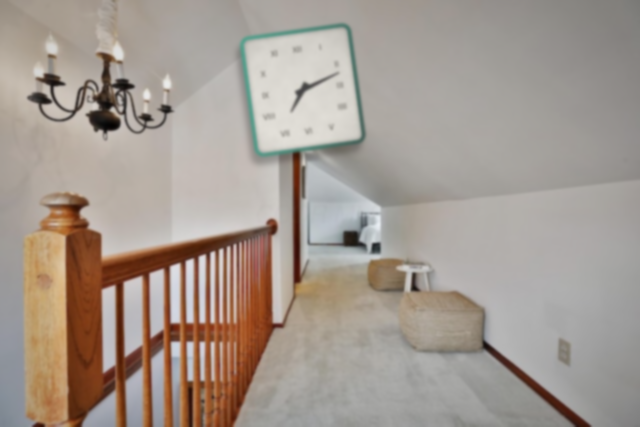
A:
h=7 m=12
